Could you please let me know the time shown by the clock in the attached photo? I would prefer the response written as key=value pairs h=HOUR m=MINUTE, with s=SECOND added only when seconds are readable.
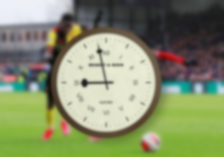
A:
h=8 m=58
